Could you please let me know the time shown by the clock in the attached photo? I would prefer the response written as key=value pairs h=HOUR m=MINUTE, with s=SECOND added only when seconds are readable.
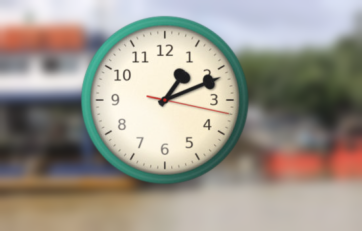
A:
h=1 m=11 s=17
